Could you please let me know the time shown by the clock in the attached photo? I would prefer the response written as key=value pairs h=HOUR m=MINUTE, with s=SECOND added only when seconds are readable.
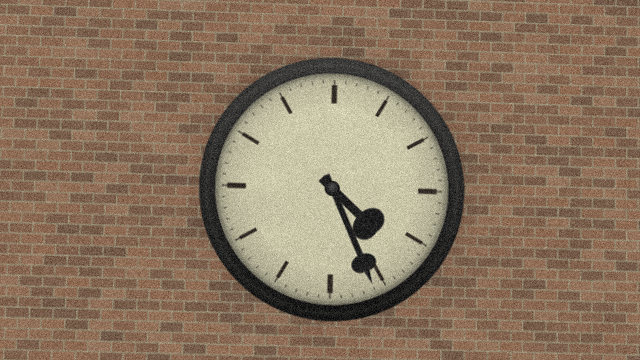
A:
h=4 m=26
